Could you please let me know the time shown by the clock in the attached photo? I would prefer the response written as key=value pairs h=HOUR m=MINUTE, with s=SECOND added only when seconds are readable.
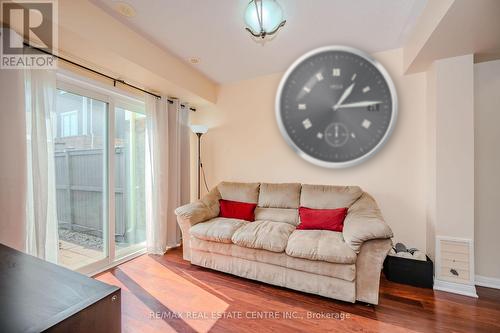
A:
h=1 m=14
